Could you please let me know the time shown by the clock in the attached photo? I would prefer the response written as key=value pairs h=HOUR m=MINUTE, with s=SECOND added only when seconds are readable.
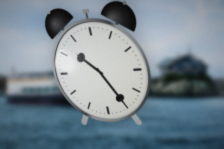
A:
h=10 m=25
